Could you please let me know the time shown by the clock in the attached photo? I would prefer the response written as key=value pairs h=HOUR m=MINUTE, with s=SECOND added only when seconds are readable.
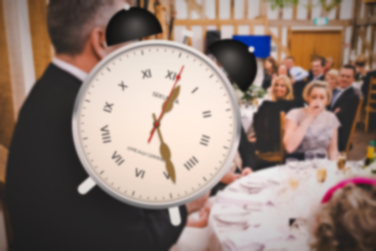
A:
h=12 m=24 s=1
